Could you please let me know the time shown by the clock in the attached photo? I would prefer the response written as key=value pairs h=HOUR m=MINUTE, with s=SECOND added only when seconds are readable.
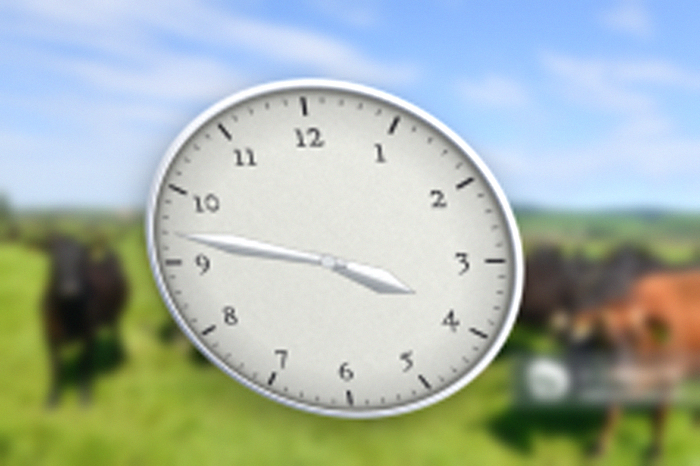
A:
h=3 m=47
